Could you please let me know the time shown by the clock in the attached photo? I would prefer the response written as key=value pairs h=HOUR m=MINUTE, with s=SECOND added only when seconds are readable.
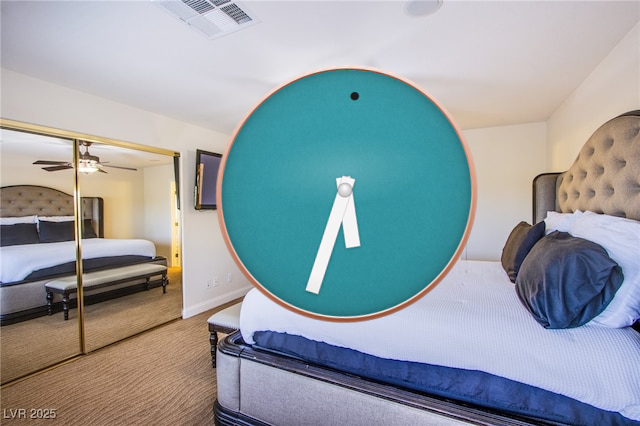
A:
h=5 m=32
